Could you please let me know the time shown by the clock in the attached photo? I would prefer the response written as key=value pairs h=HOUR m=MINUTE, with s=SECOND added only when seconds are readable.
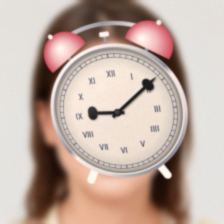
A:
h=9 m=9
